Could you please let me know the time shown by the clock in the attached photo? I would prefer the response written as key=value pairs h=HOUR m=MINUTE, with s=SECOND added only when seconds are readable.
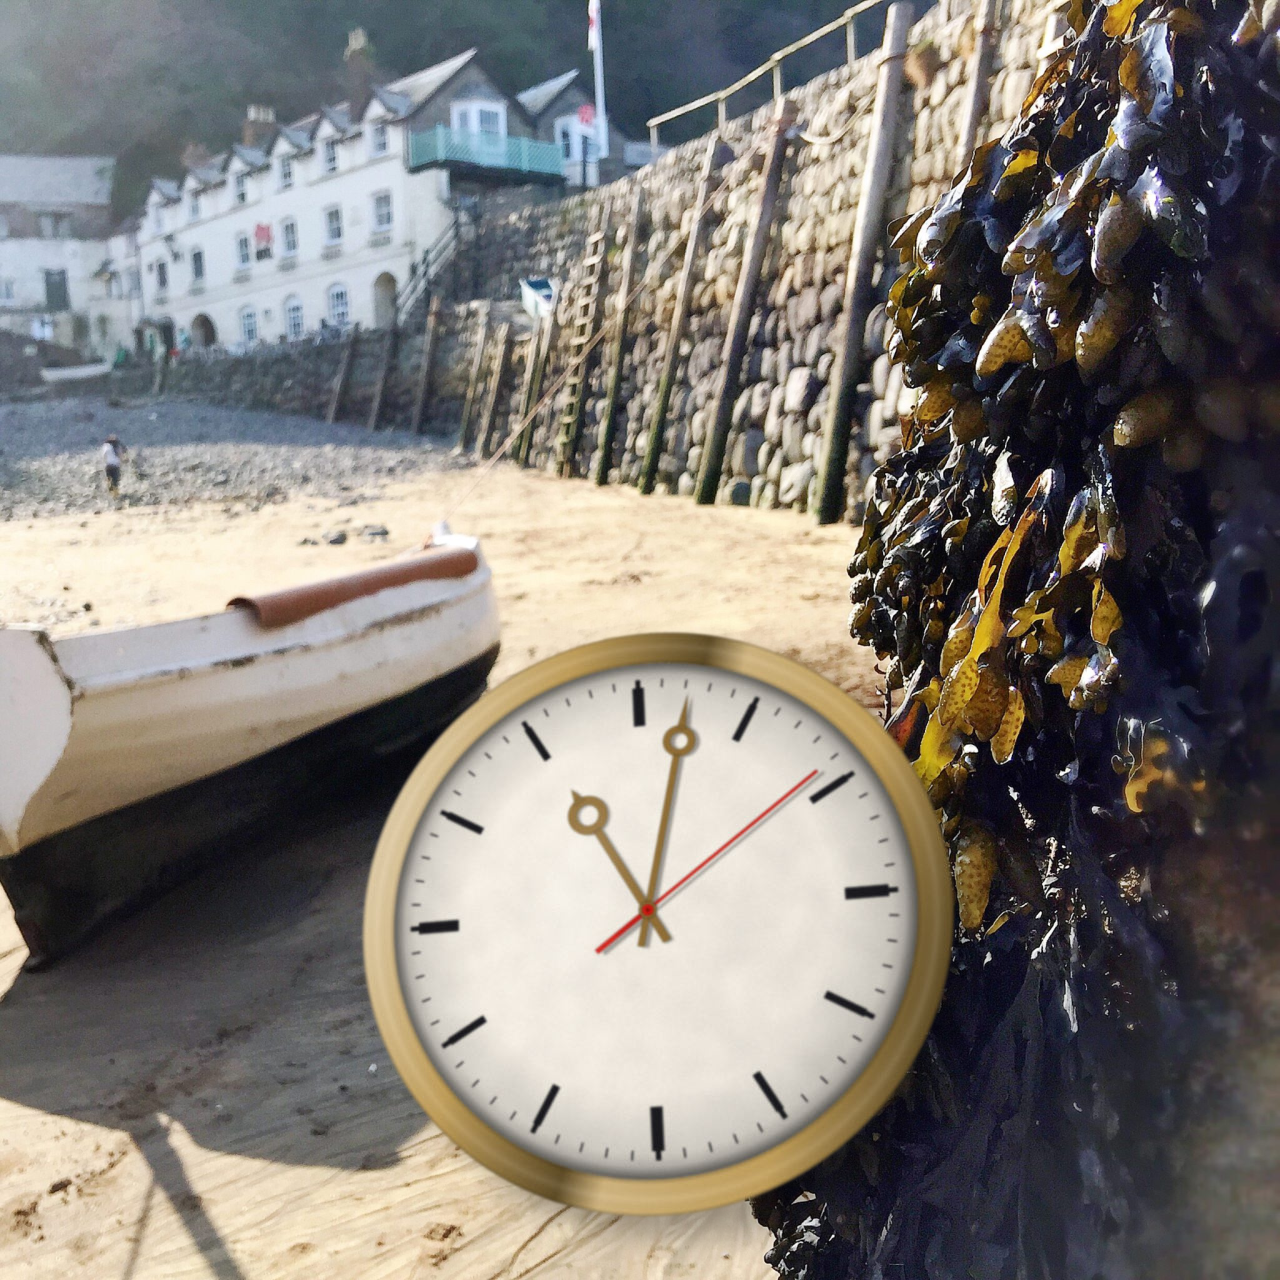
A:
h=11 m=2 s=9
